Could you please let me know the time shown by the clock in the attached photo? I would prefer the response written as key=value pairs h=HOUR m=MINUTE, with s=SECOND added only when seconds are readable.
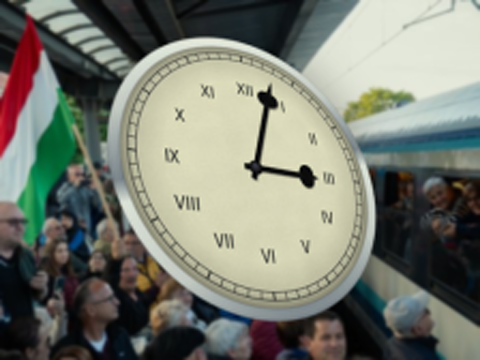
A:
h=3 m=3
